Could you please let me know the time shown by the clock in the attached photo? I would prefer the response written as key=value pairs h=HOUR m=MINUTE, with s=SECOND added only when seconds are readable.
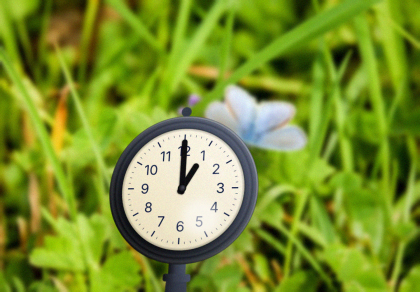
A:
h=1 m=0
